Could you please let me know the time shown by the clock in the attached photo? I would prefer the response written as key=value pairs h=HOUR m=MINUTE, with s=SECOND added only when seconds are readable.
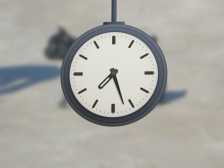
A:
h=7 m=27
